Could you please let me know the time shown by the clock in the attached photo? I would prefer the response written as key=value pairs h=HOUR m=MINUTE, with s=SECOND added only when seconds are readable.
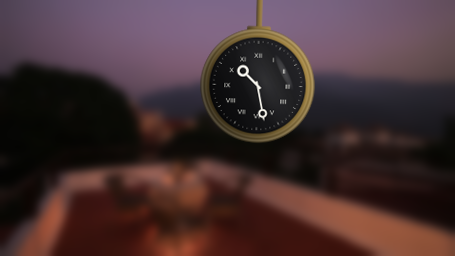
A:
h=10 m=28
